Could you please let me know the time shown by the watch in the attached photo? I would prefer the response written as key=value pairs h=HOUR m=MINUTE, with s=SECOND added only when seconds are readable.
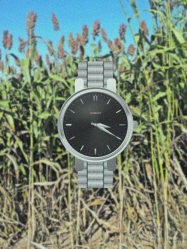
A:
h=3 m=20
